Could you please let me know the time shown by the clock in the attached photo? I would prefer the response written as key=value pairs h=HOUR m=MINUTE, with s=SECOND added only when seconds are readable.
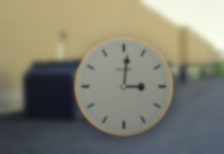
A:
h=3 m=1
